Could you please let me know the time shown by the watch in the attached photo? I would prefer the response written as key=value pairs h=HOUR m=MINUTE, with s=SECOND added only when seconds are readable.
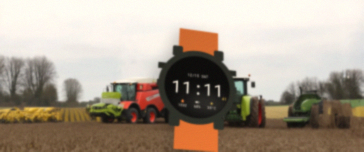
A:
h=11 m=11
